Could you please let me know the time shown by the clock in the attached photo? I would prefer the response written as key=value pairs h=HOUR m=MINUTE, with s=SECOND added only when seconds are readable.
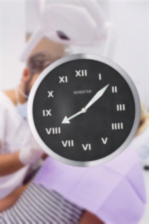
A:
h=8 m=8
